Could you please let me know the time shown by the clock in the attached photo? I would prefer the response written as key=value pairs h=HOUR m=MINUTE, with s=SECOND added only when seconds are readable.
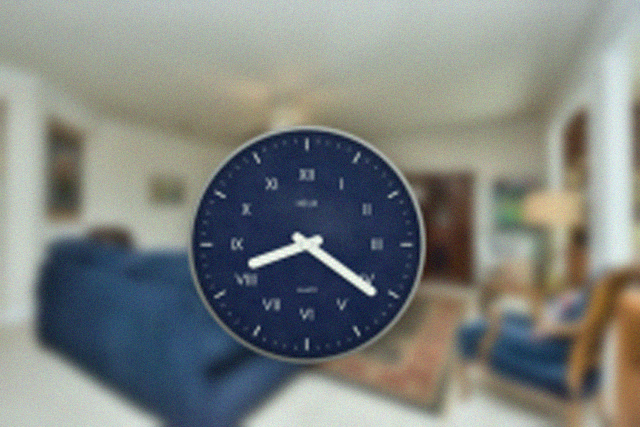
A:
h=8 m=21
